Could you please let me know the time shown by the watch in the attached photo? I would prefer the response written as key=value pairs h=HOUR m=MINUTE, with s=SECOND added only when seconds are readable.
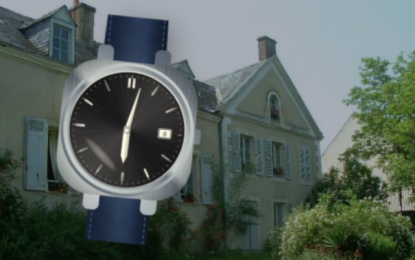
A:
h=6 m=2
